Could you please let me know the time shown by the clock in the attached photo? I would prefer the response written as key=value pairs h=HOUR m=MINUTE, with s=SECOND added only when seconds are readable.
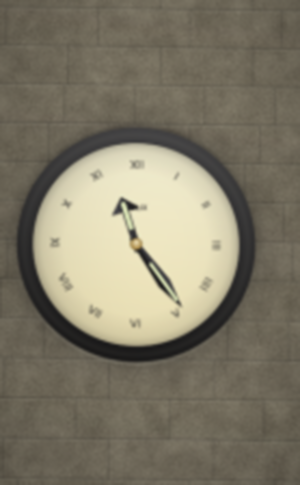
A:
h=11 m=24
